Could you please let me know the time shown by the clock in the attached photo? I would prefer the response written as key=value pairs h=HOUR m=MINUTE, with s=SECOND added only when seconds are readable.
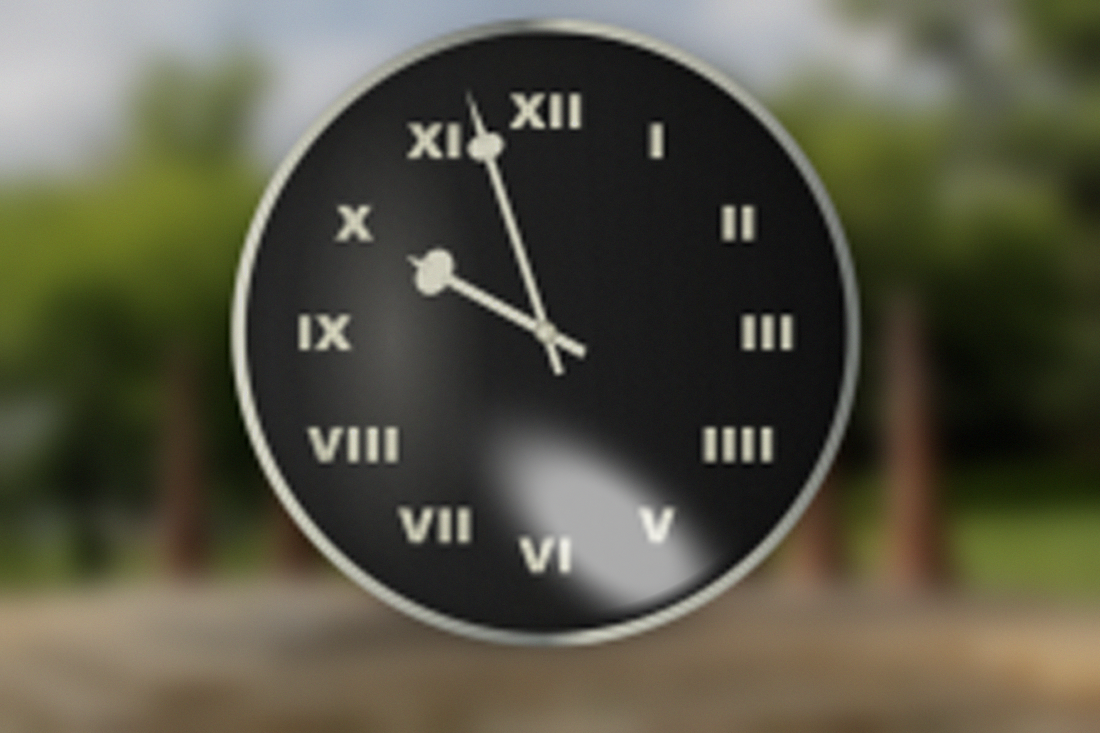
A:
h=9 m=57
